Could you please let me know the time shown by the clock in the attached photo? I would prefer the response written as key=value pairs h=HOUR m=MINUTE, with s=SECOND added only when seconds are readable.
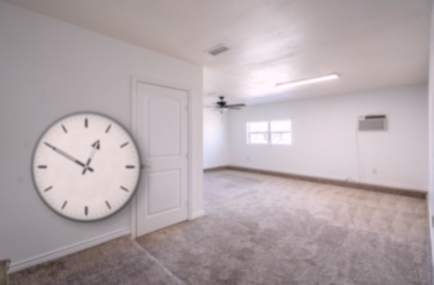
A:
h=12 m=50
